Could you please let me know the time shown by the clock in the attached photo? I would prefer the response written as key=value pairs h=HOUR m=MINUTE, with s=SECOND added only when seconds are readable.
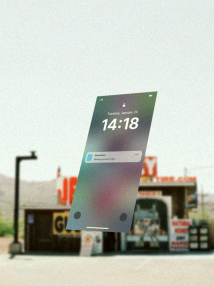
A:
h=14 m=18
